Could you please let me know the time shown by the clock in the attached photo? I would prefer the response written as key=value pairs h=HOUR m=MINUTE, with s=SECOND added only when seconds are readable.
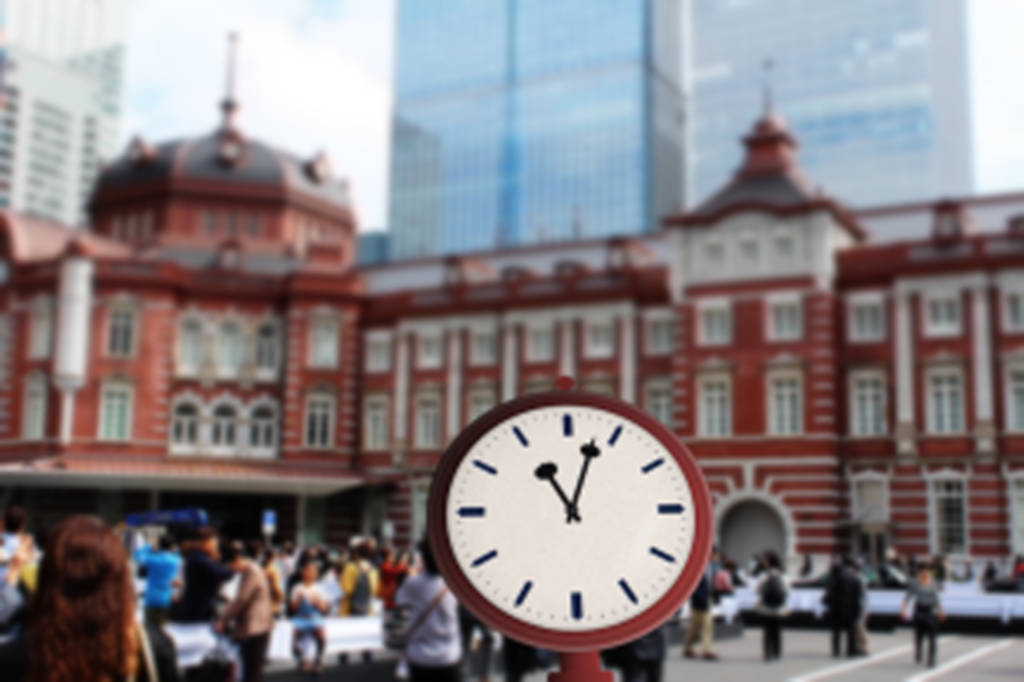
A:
h=11 m=3
